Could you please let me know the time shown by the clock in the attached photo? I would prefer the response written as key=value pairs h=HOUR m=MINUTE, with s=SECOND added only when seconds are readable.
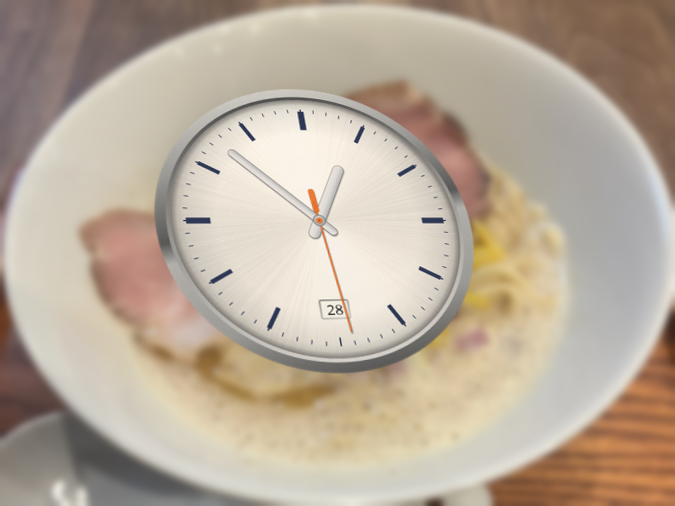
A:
h=12 m=52 s=29
